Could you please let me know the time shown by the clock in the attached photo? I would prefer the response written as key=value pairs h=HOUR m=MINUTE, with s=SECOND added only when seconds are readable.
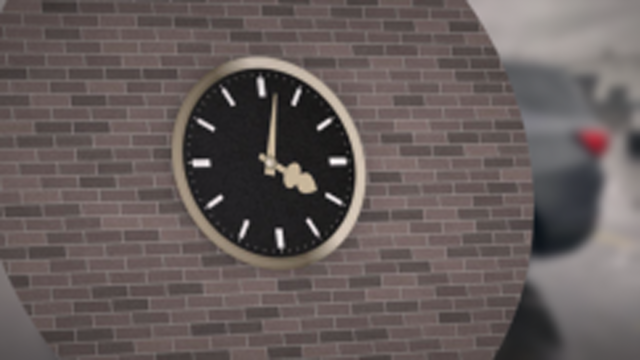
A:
h=4 m=2
